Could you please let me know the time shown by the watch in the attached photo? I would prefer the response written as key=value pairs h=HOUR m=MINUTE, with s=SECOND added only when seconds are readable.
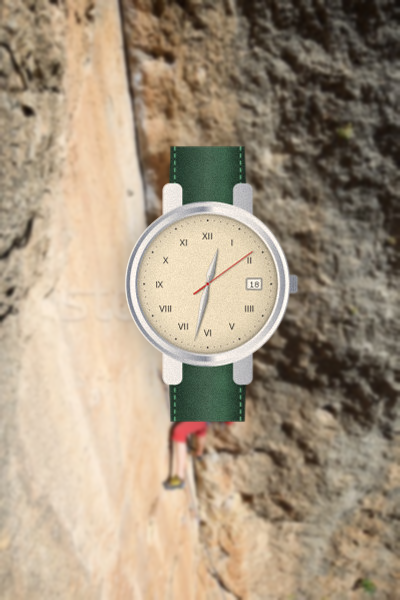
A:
h=12 m=32 s=9
